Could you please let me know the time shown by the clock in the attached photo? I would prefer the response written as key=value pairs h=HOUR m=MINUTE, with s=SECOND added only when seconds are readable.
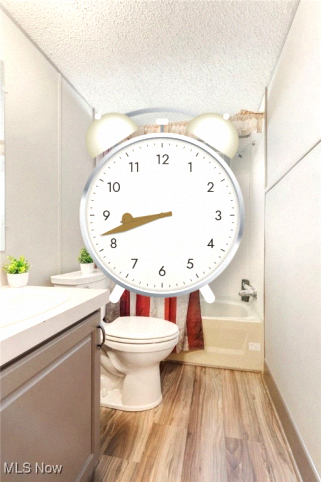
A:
h=8 m=42
